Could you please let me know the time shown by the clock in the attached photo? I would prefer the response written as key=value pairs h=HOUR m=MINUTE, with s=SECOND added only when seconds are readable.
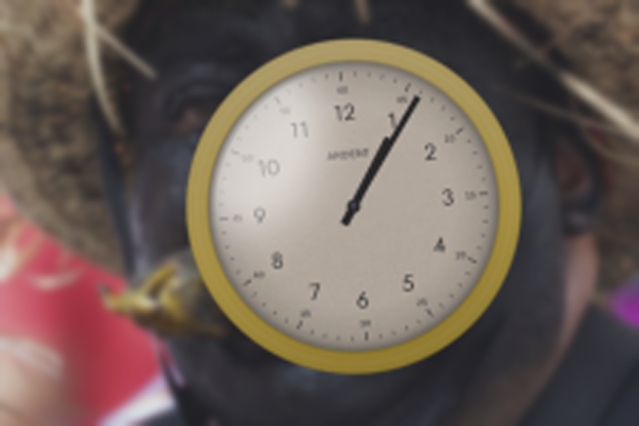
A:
h=1 m=6
